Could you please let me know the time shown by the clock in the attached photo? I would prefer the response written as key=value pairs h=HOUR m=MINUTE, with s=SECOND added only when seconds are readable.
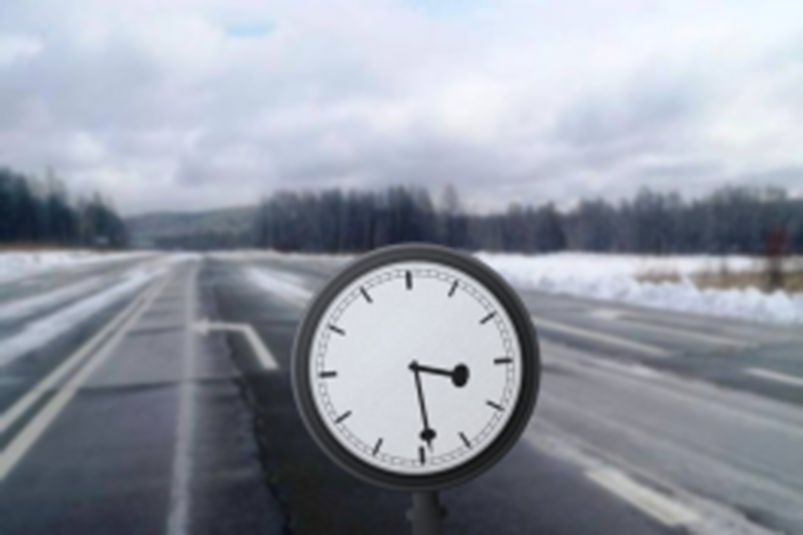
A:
h=3 m=29
